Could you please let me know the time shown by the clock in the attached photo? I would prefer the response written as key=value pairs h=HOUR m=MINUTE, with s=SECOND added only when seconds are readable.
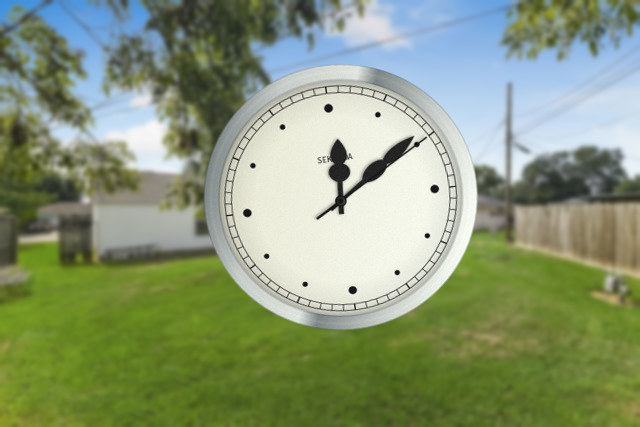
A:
h=12 m=9 s=10
